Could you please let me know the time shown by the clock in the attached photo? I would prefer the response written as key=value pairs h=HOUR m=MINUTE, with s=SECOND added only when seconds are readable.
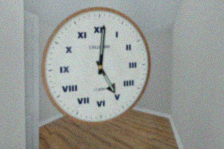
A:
h=5 m=1
